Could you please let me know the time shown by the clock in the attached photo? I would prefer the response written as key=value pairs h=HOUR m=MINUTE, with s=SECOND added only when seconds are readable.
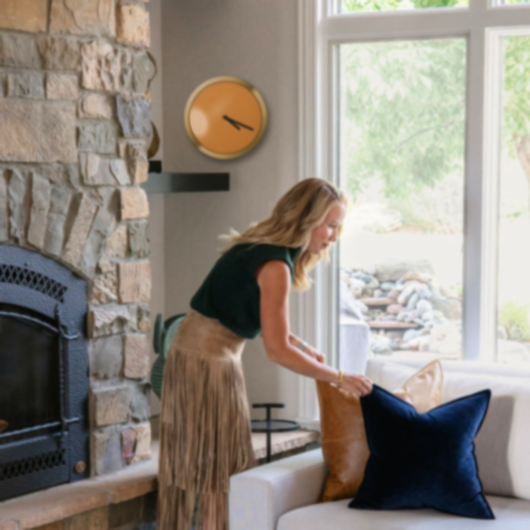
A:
h=4 m=19
